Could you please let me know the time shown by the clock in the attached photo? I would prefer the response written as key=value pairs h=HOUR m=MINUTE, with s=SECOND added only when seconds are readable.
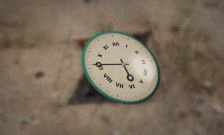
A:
h=5 m=46
